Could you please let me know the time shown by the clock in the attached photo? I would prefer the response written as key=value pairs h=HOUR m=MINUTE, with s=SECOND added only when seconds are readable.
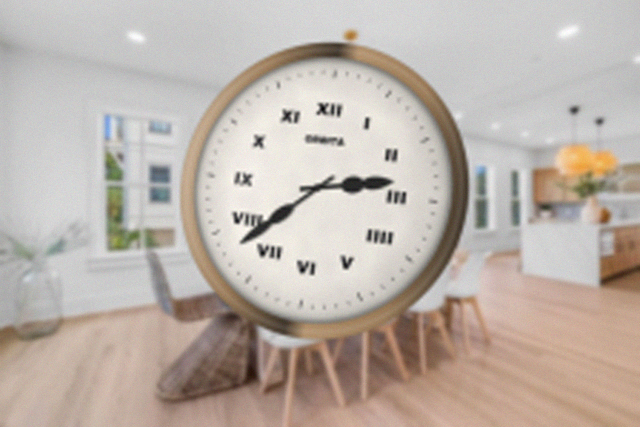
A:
h=2 m=38
